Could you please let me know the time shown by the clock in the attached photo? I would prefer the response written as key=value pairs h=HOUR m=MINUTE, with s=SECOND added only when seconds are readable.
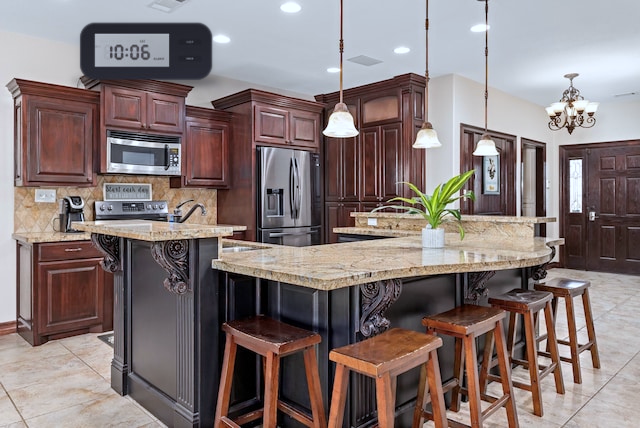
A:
h=10 m=6
